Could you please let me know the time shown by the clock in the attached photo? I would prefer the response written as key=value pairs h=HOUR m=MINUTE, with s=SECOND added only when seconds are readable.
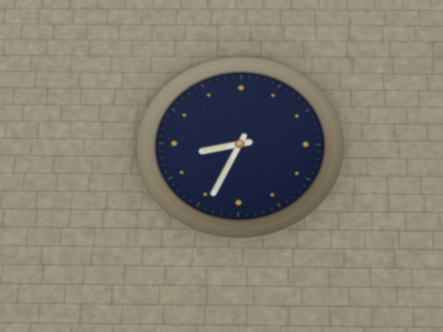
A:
h=8 m=34
